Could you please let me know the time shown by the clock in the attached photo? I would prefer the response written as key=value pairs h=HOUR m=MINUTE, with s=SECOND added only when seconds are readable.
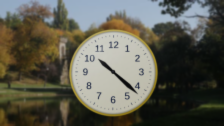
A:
h=10 m=22
